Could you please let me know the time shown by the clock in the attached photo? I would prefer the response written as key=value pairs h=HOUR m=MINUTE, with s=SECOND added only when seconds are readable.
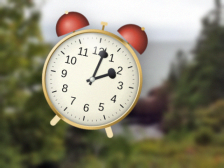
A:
h=2 m=2
